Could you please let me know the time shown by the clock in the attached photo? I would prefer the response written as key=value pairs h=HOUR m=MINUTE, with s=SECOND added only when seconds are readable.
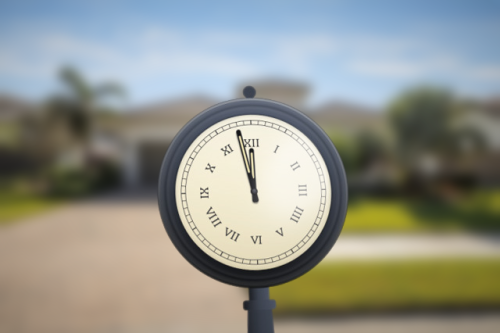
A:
h=11 m=58
